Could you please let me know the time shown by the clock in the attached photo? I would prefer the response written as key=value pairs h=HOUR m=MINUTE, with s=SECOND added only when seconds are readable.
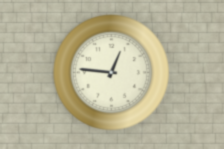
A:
h=12 m=46
